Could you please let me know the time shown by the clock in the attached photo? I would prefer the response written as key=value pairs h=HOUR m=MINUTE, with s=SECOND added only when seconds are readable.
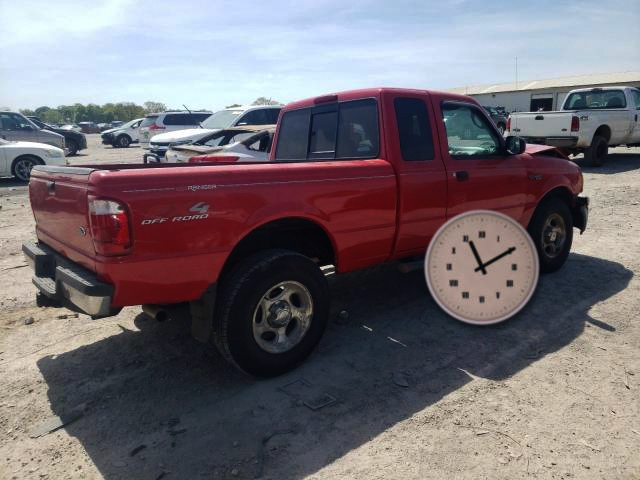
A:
h=11 m=10
